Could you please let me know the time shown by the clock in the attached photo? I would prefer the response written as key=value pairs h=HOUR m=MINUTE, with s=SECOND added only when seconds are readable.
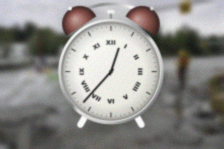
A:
h=12 m=37
